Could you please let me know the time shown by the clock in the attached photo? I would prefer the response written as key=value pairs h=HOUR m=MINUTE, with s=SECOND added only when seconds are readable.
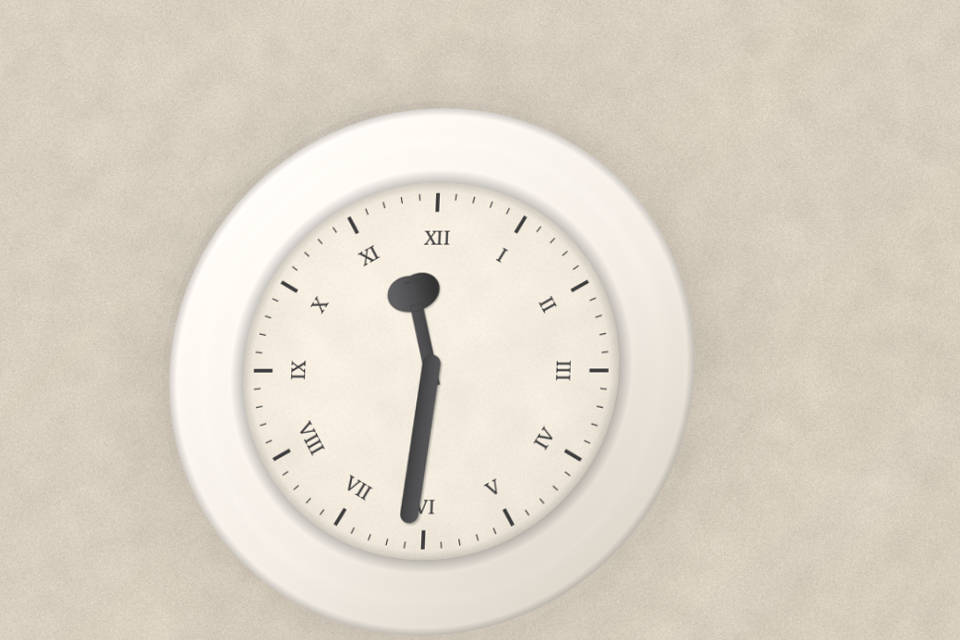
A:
h=11 m=31
